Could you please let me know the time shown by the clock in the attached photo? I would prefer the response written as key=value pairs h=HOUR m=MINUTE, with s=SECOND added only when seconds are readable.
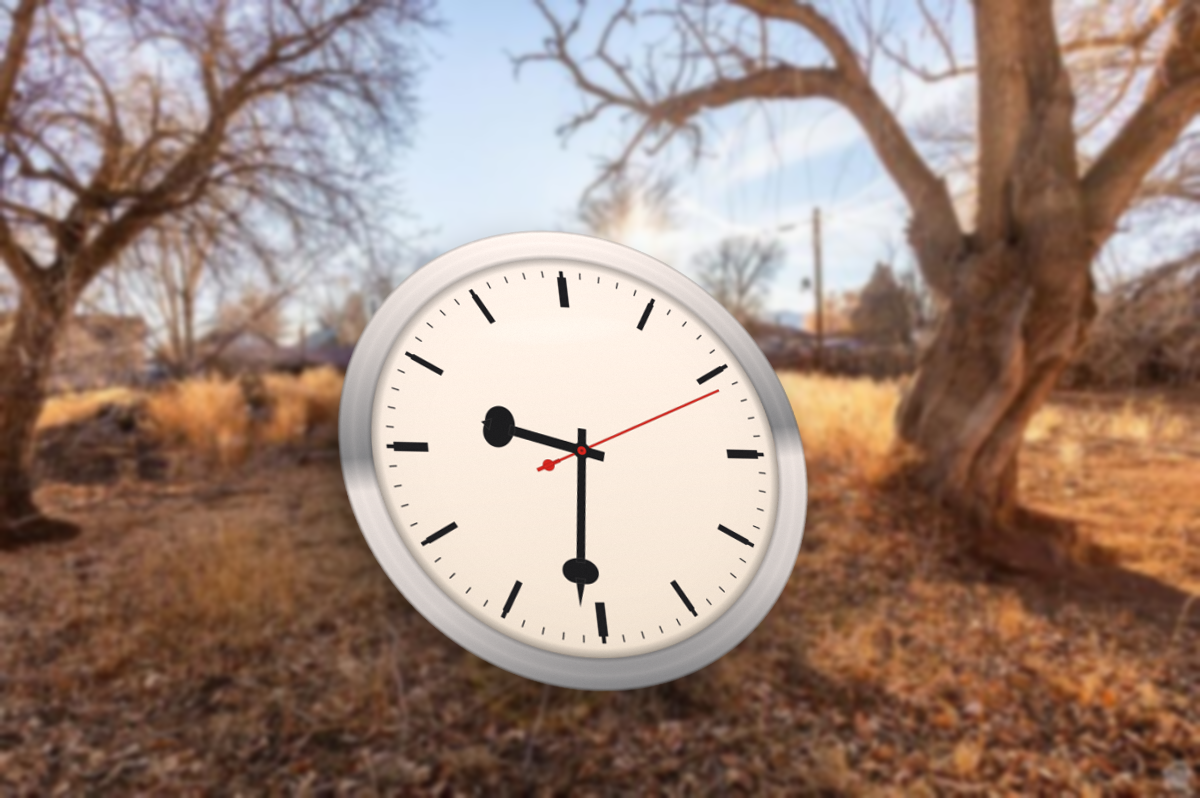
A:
h=9 m=31 s=11
